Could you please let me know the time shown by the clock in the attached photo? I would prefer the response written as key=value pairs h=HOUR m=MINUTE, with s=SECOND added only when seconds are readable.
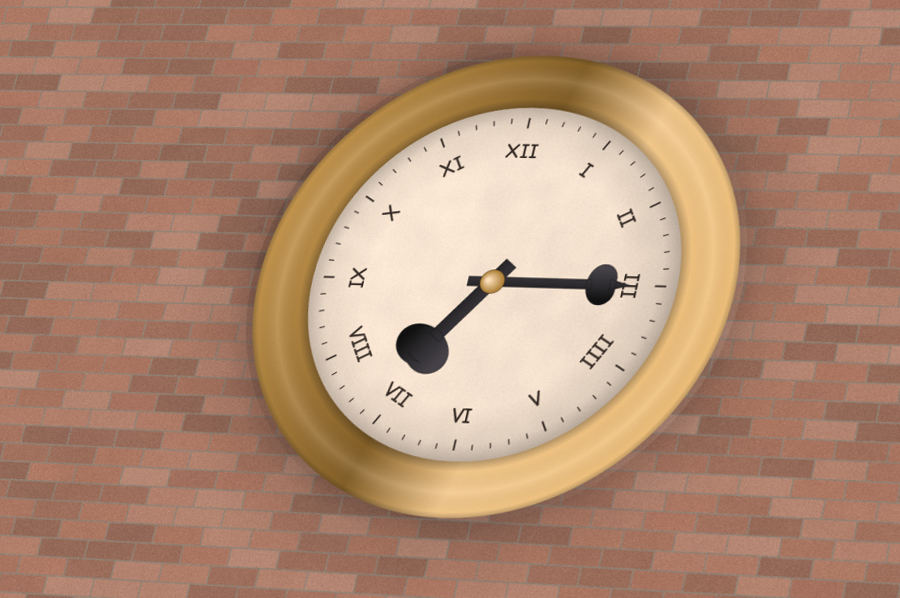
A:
h=7 m=15
